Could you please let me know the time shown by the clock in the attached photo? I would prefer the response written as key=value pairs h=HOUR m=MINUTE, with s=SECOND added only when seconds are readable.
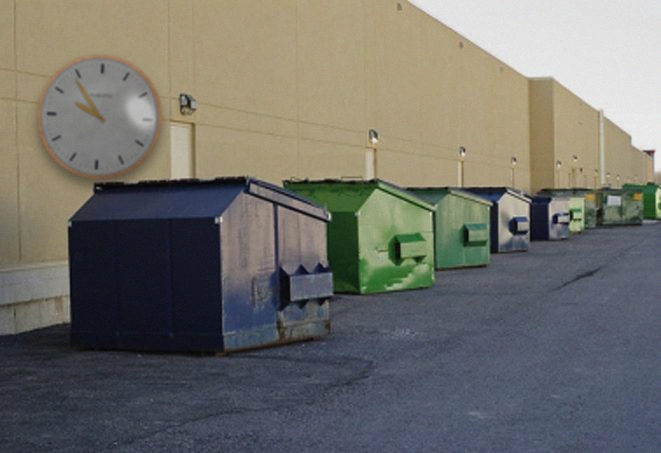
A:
h=9 m=54
